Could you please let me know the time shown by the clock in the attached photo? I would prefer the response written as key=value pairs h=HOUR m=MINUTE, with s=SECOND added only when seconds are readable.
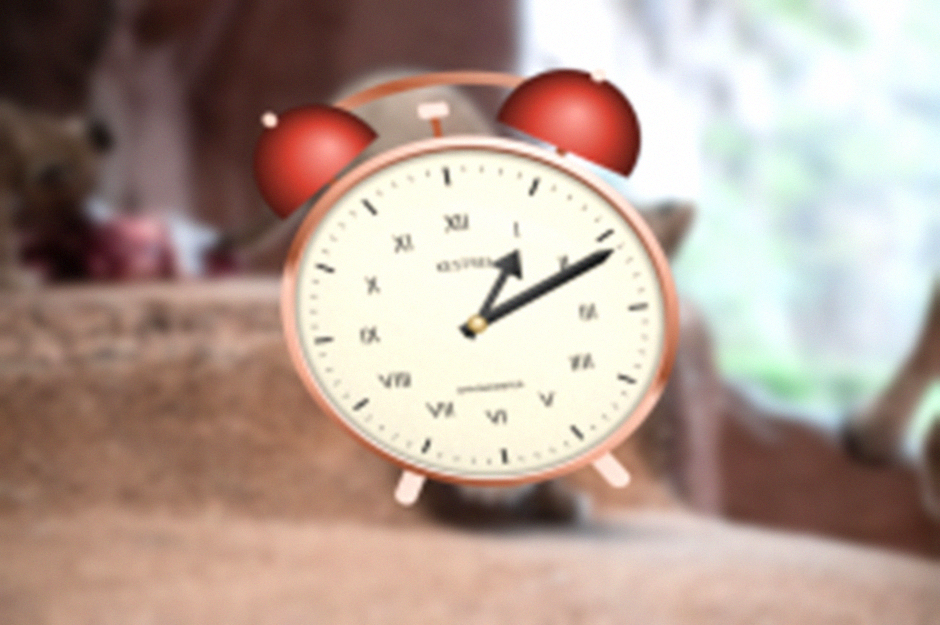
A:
h=1 m=11
